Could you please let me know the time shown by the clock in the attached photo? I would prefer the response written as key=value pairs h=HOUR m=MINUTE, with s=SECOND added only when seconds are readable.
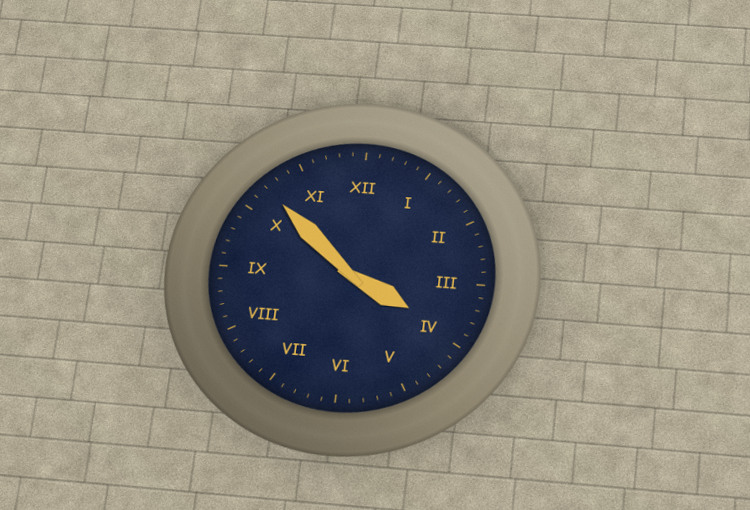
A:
h=3 m=52
